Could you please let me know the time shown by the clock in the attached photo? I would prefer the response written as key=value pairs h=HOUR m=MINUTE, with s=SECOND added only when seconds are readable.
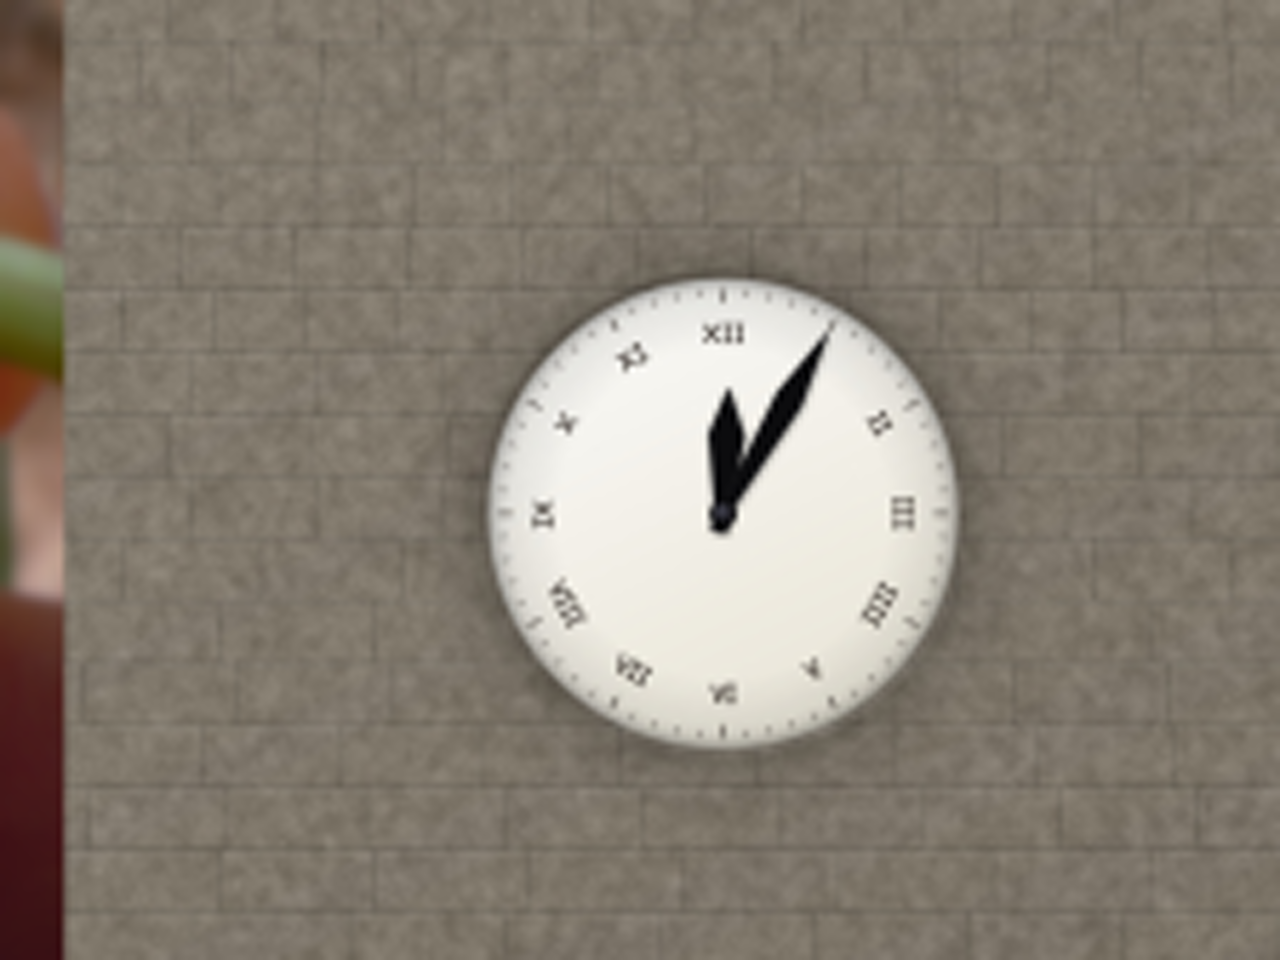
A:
h=12 m=5
